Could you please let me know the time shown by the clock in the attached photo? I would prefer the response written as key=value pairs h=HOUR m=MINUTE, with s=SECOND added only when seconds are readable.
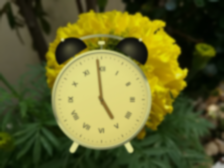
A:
h=4 m=59
